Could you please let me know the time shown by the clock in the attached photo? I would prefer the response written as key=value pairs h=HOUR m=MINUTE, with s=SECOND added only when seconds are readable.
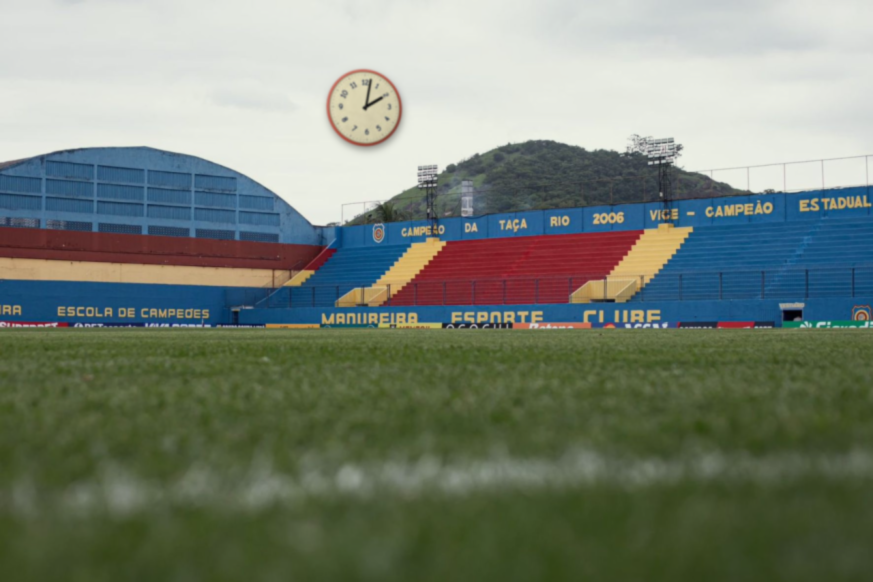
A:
h=2 m=2
